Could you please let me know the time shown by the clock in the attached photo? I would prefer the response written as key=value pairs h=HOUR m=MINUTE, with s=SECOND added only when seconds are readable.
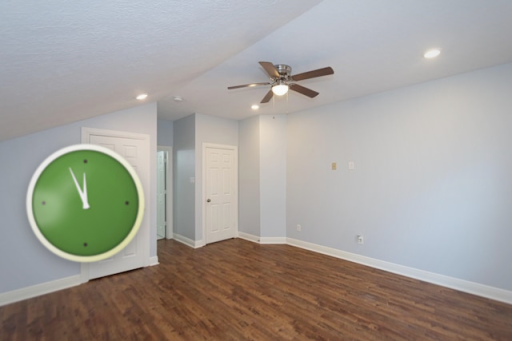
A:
h=11 m=56
